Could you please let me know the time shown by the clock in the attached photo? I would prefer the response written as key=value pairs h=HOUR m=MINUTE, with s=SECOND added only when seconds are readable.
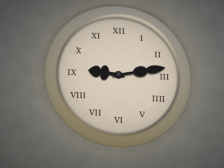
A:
h=9 m=13
